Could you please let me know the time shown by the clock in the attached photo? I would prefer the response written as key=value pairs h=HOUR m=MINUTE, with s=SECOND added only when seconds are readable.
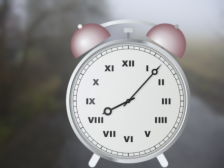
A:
h=8 m=7
